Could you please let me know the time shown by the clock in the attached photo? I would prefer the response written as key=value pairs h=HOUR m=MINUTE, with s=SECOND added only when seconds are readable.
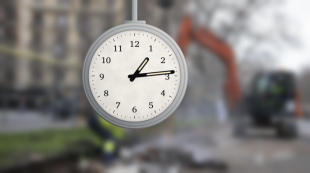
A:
h=1 m=14
